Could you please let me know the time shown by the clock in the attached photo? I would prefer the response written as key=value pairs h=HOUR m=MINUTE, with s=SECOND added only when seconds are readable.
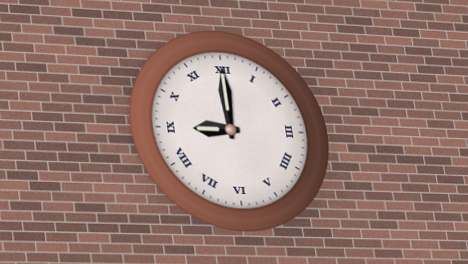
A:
h=9 m=0
